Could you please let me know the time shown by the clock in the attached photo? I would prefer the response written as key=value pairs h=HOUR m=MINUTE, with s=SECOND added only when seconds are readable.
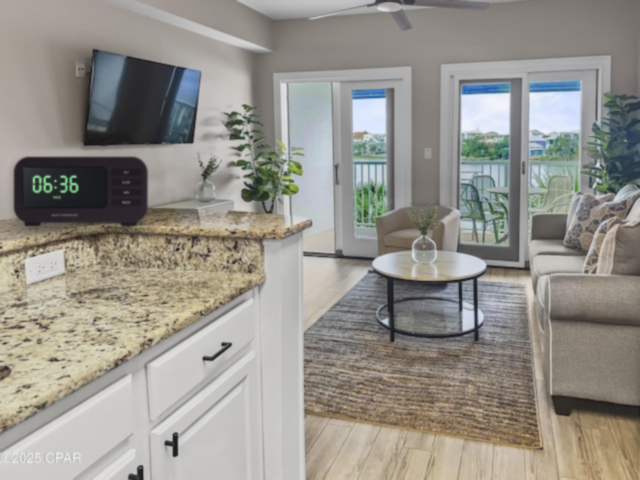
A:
h=6 m=36
